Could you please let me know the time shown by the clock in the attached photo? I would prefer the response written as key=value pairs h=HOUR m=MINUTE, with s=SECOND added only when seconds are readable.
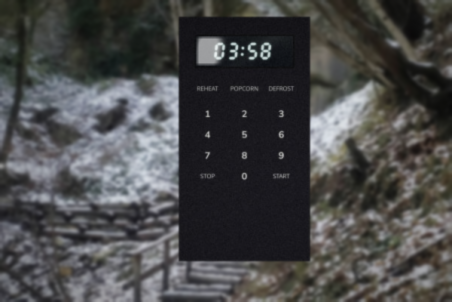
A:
h=3 m=58
